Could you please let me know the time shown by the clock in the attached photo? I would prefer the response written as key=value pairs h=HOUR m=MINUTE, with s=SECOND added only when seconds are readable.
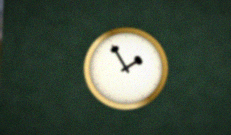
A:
h=1 m=55
